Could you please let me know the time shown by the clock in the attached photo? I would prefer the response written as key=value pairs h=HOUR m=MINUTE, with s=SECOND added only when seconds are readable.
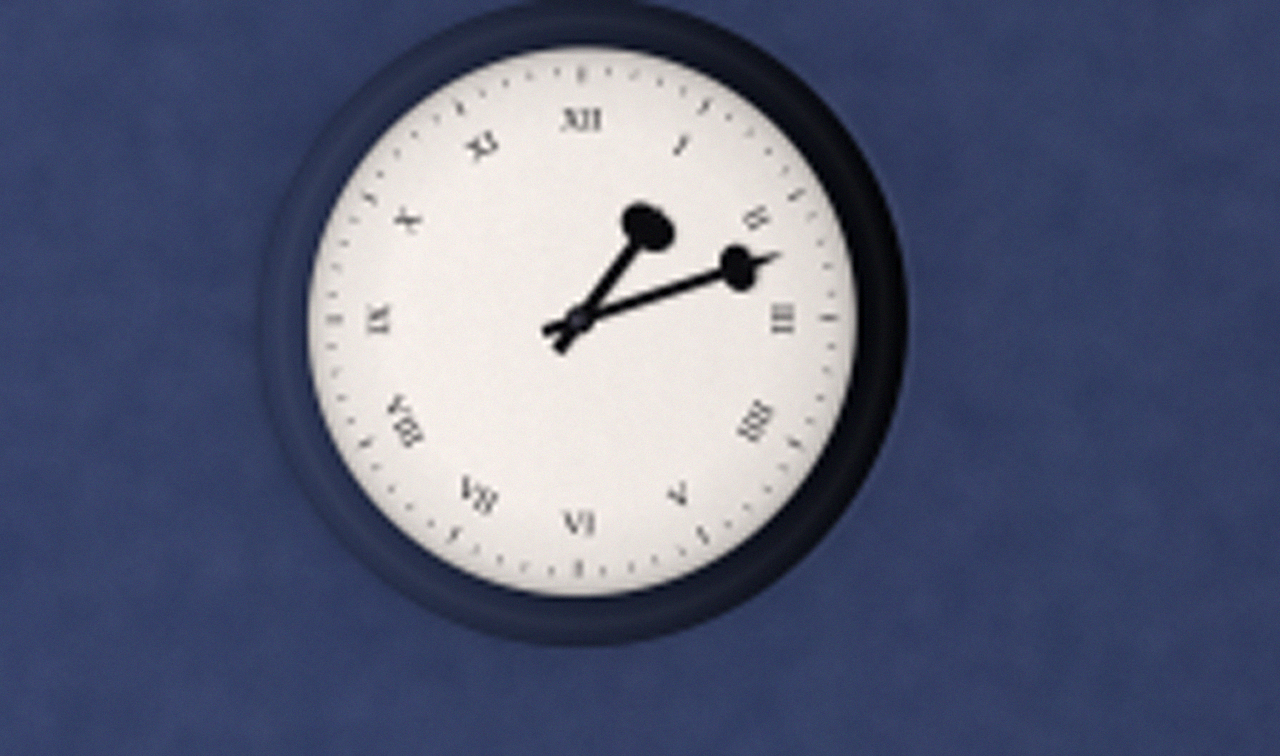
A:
h=1 m=12
